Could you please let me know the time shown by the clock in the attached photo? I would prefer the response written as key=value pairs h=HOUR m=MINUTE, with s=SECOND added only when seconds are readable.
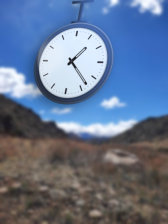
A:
h=1 m=23
